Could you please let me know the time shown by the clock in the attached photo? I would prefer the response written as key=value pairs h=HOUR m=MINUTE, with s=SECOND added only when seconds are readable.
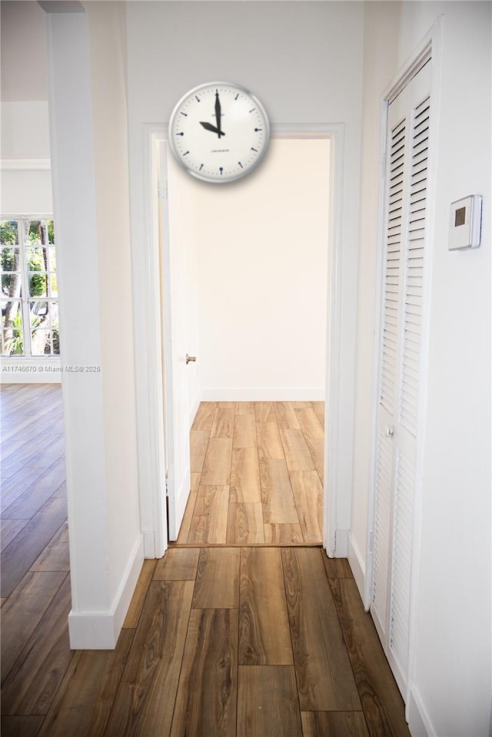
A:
h=10 m=0
